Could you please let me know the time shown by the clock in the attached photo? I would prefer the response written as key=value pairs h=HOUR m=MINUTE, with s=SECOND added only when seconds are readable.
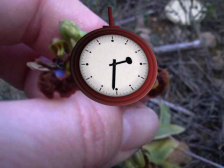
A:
h=2 m=31
